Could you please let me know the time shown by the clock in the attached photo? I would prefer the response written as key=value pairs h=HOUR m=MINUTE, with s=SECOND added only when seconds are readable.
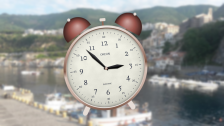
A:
h=2 m=53
